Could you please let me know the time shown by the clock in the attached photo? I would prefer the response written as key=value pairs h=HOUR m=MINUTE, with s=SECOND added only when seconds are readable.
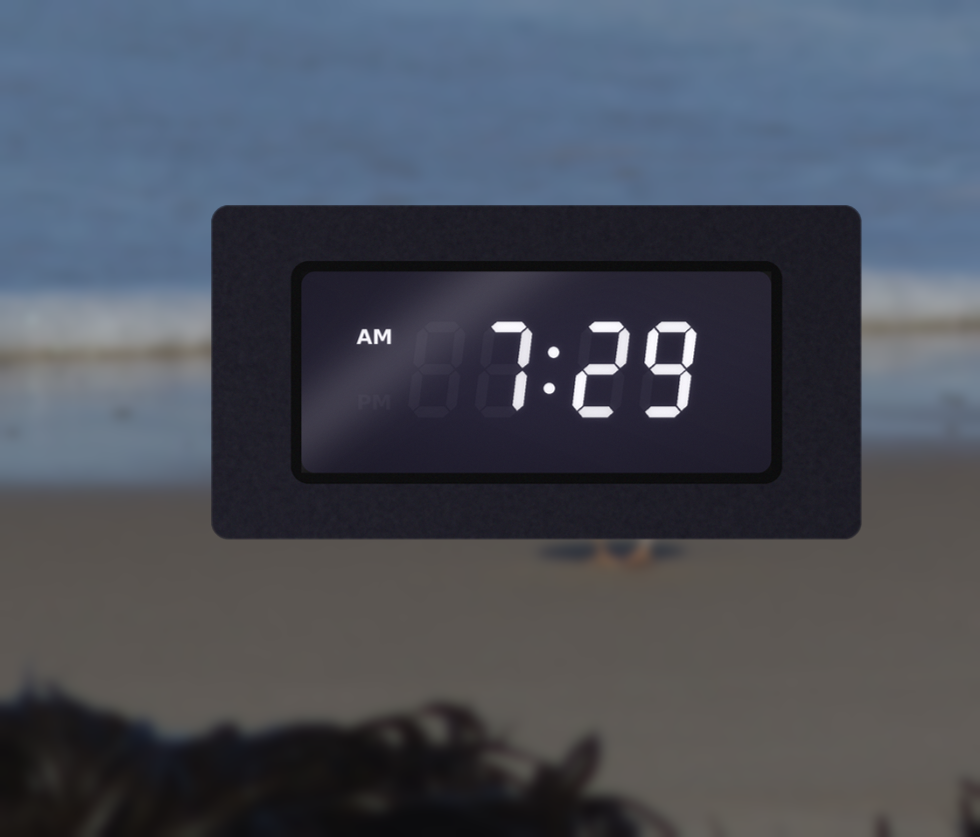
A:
h=7 m=29
